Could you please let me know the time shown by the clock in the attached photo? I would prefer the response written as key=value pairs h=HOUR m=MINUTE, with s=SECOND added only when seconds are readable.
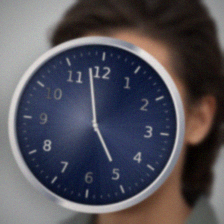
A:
h=4 m=58
